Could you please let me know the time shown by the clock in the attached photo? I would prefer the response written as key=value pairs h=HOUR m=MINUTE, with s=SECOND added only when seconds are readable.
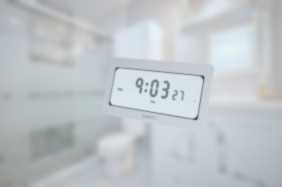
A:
h=9 m=3 s=27
